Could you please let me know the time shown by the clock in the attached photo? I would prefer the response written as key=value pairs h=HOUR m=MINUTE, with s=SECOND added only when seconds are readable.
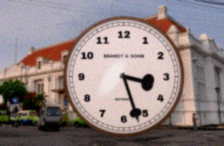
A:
h=3 m=27
